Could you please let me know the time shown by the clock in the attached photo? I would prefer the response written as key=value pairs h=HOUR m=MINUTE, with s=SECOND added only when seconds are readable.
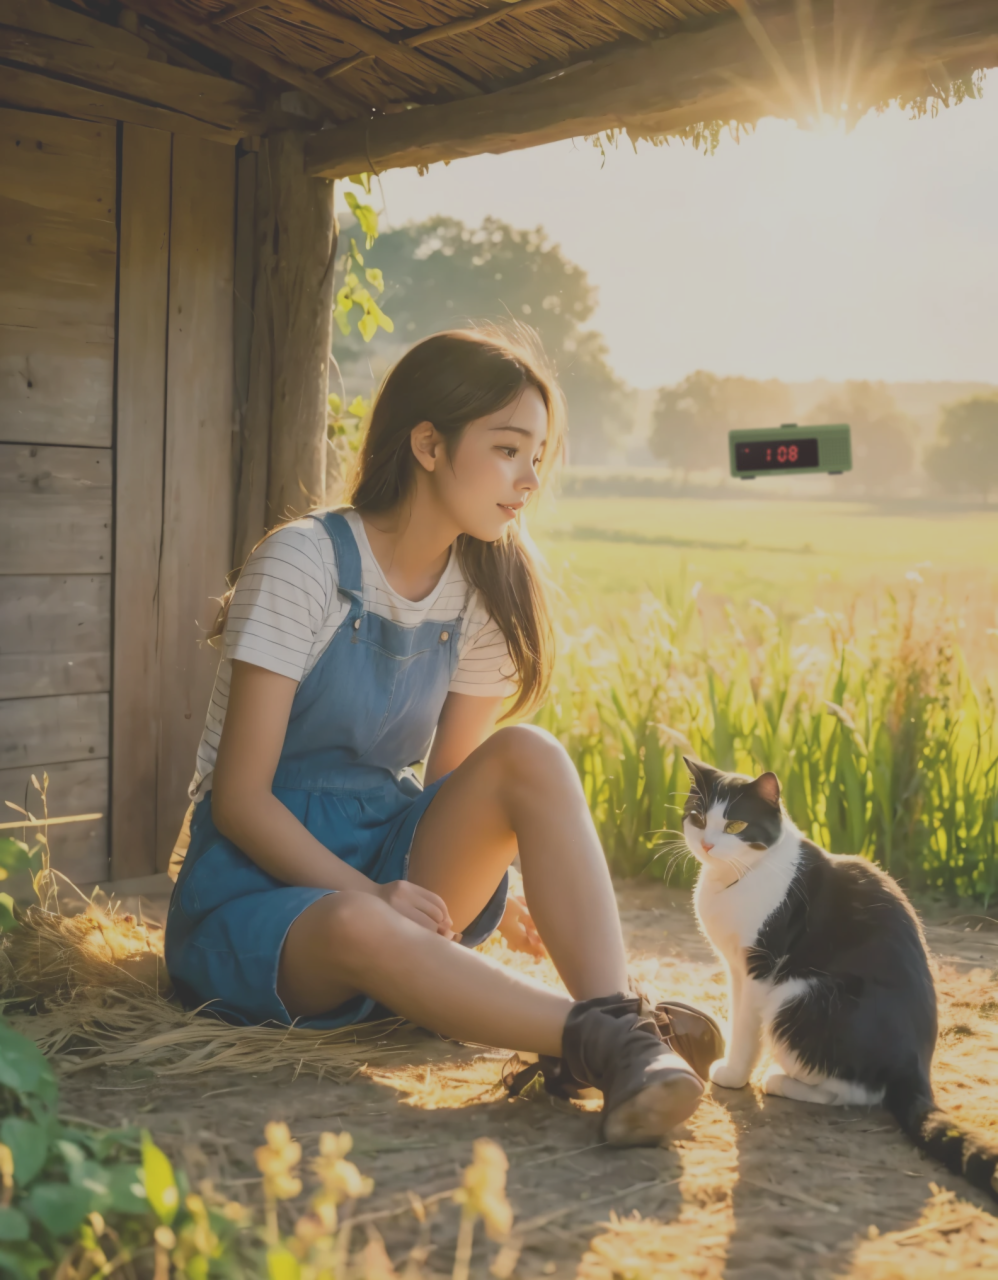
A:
h=1 m=8
